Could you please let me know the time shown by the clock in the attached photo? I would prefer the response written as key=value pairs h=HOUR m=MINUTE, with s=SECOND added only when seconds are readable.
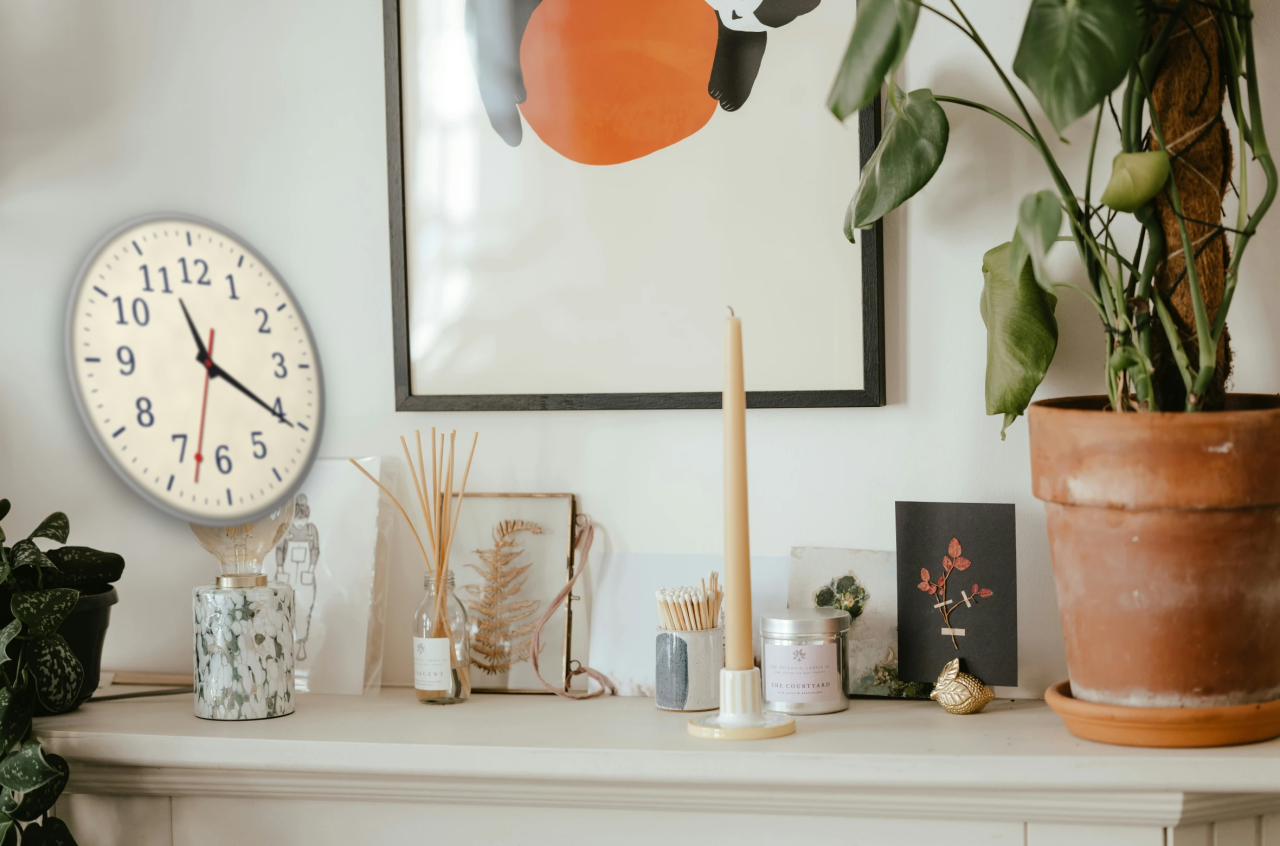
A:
h=11 m=20 s=33
